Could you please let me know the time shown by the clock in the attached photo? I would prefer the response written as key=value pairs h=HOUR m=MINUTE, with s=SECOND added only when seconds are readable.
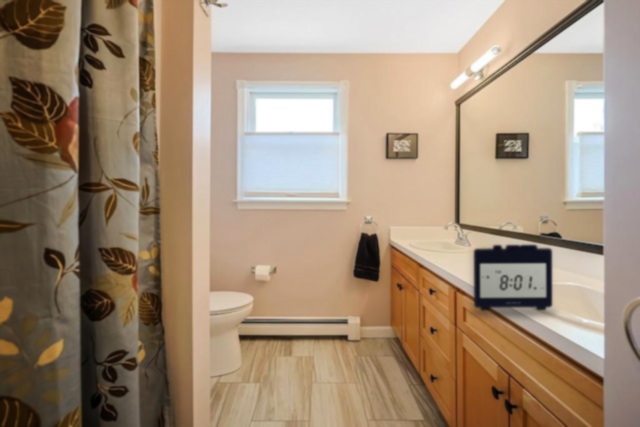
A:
h=8 m=1
